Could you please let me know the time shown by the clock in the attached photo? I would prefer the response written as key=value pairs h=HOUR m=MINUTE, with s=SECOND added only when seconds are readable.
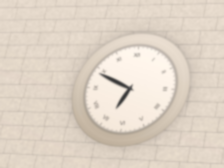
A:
h=6 m=49
